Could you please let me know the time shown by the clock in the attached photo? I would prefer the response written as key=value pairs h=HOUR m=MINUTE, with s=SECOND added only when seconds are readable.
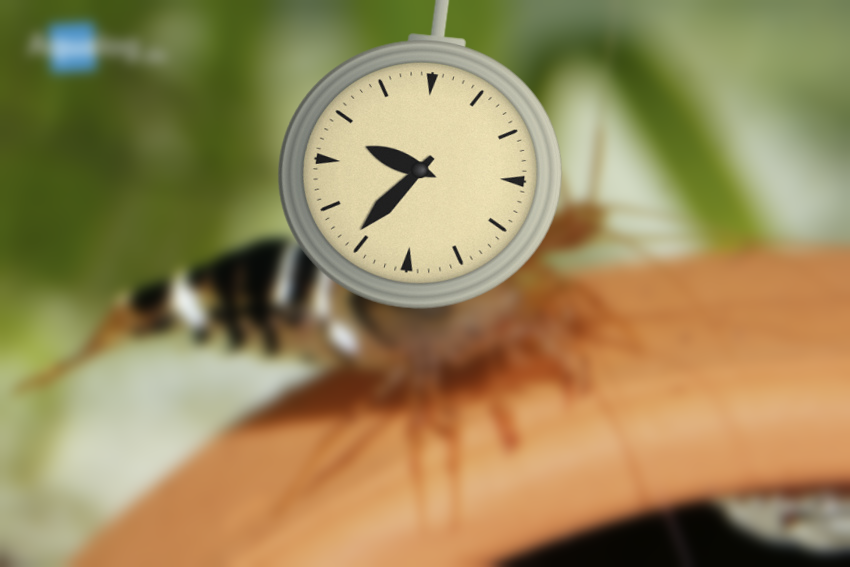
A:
h=9 m=36
